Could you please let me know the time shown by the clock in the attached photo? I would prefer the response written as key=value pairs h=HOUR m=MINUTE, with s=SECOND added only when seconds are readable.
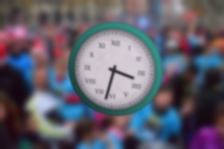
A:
h=3 m=32
